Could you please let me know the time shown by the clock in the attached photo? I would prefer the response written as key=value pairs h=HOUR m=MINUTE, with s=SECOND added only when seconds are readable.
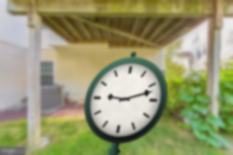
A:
h=9 m=12
